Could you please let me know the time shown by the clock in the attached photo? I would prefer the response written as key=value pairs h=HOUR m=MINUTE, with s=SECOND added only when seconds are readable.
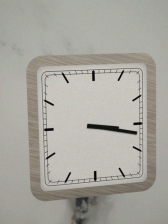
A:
h=3 m=17
